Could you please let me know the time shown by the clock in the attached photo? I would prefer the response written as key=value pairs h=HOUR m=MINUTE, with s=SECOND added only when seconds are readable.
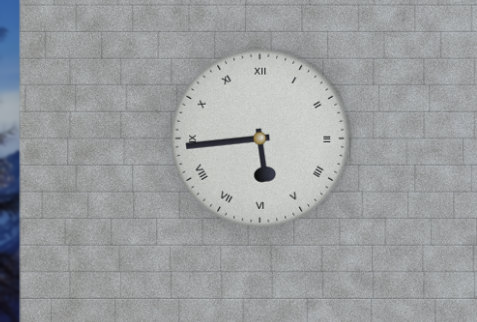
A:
h=5 m=44
